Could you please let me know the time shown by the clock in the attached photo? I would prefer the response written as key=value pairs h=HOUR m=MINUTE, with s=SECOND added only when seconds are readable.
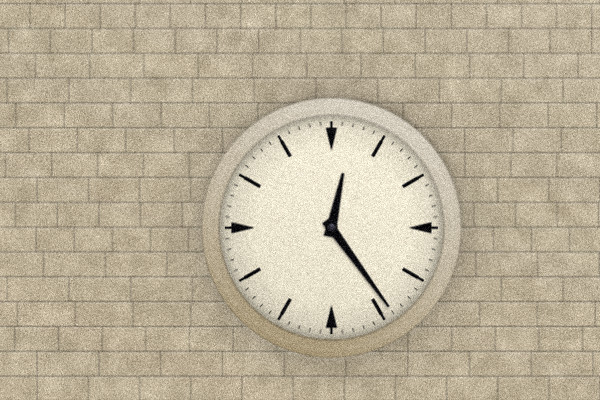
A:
h=12 m=24
